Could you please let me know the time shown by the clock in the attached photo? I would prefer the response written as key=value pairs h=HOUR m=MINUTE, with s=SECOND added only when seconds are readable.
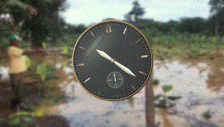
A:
h=10 m=22
